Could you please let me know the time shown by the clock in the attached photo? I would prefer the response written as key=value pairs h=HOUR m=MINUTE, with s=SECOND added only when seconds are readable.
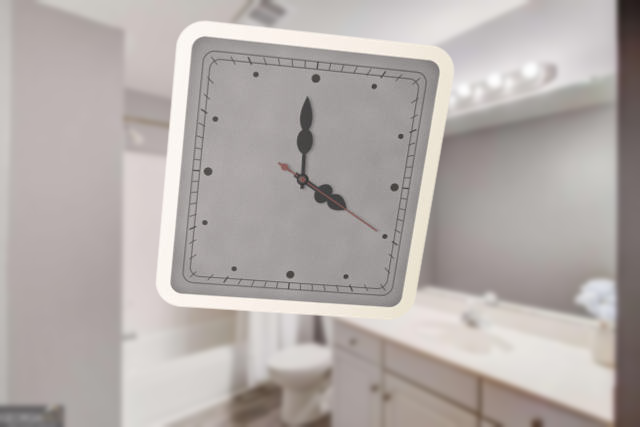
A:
h=3 m=59 s=20
